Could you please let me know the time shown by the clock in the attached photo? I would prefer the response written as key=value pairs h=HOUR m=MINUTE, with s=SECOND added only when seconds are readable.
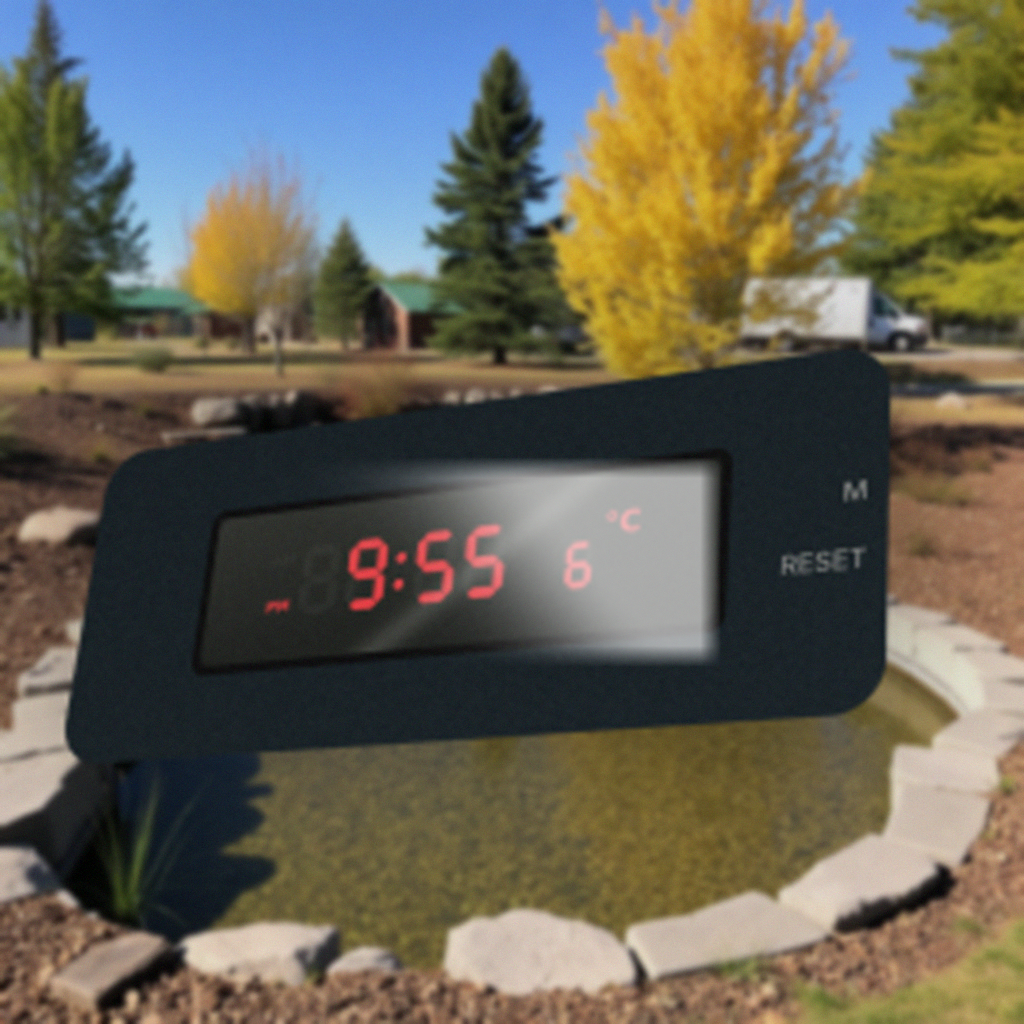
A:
h=9 m=55
